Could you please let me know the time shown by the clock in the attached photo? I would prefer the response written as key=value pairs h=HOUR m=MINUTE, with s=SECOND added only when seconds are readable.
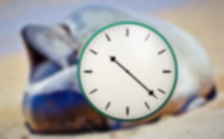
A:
h=10 m=22
